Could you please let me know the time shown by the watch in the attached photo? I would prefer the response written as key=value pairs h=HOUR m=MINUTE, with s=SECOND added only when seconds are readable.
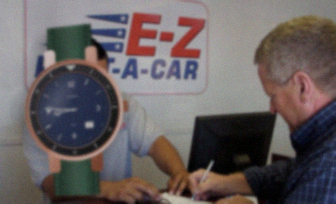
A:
h=8 m=46
